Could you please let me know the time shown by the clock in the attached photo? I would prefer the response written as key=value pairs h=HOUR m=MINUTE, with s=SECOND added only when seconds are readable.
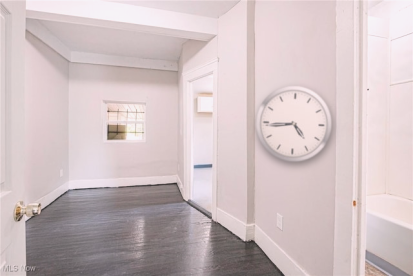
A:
h=4 m=44
